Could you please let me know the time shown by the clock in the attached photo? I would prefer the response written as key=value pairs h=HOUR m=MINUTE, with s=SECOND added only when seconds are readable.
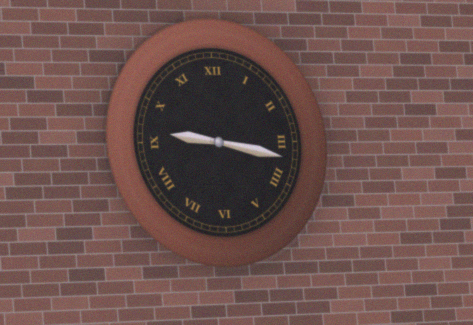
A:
h=9 m=17
